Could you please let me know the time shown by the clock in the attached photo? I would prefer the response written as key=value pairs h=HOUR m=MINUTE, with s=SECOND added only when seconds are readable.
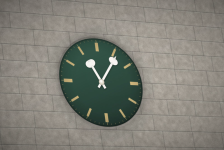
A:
h=11 m=6
